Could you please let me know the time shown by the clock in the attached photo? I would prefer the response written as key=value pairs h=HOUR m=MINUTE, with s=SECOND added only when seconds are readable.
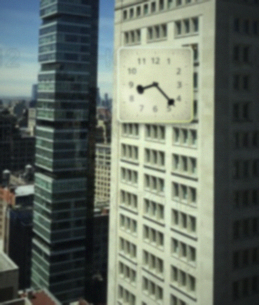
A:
h=8 m=23
